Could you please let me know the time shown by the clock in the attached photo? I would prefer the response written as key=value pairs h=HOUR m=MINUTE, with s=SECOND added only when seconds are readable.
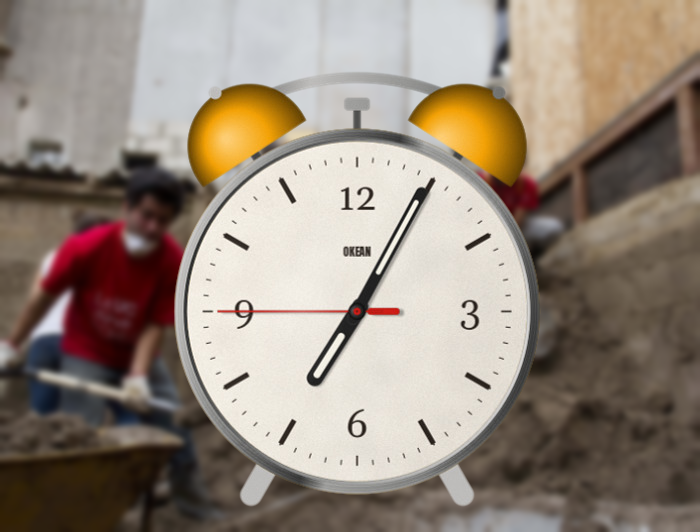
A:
h=7 m=4 s=45
